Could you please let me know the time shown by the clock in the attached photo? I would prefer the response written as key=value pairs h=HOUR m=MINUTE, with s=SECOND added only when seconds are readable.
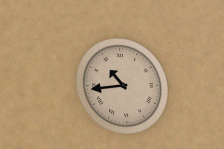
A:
h=10 m=44
